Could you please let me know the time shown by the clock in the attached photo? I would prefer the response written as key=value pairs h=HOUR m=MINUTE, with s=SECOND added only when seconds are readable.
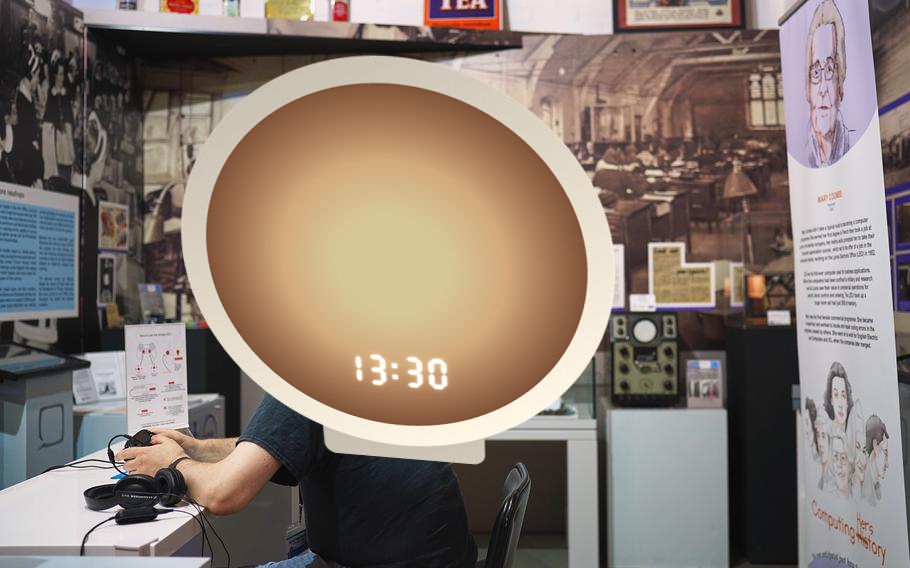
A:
h=13 m=30
